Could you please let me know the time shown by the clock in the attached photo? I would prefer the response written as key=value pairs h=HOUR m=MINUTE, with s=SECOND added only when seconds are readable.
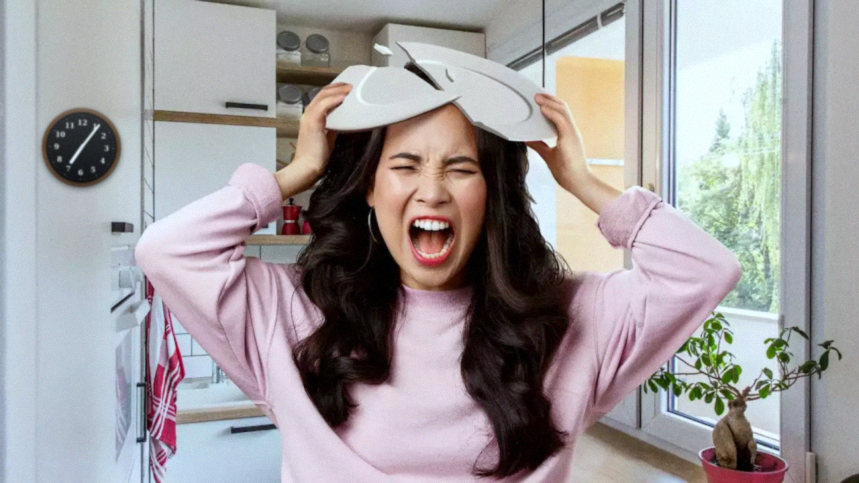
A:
h=7 m=6
